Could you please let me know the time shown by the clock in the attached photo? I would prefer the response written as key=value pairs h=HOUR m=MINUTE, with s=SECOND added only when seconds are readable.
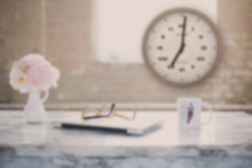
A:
h=7 m=1
